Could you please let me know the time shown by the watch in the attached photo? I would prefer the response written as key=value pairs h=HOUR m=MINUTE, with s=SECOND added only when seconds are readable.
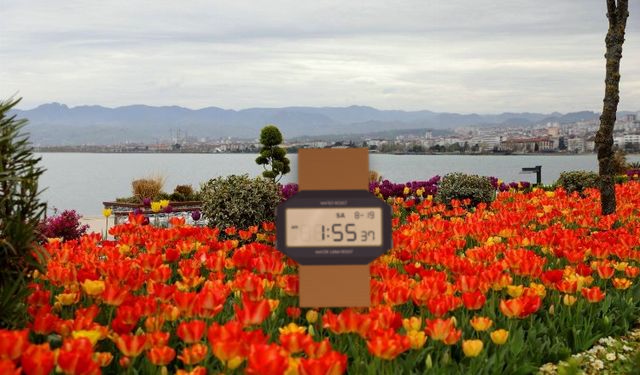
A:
h=1 m=55 s=37
